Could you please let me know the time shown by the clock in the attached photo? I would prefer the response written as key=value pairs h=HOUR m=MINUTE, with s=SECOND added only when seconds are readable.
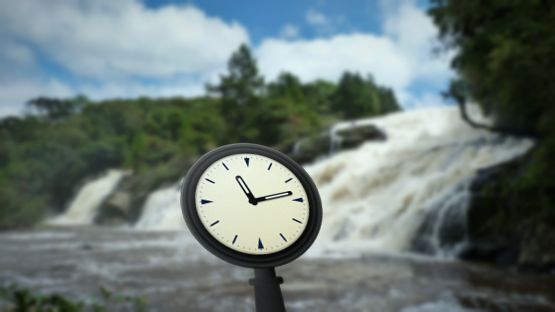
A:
h=11 m=13
